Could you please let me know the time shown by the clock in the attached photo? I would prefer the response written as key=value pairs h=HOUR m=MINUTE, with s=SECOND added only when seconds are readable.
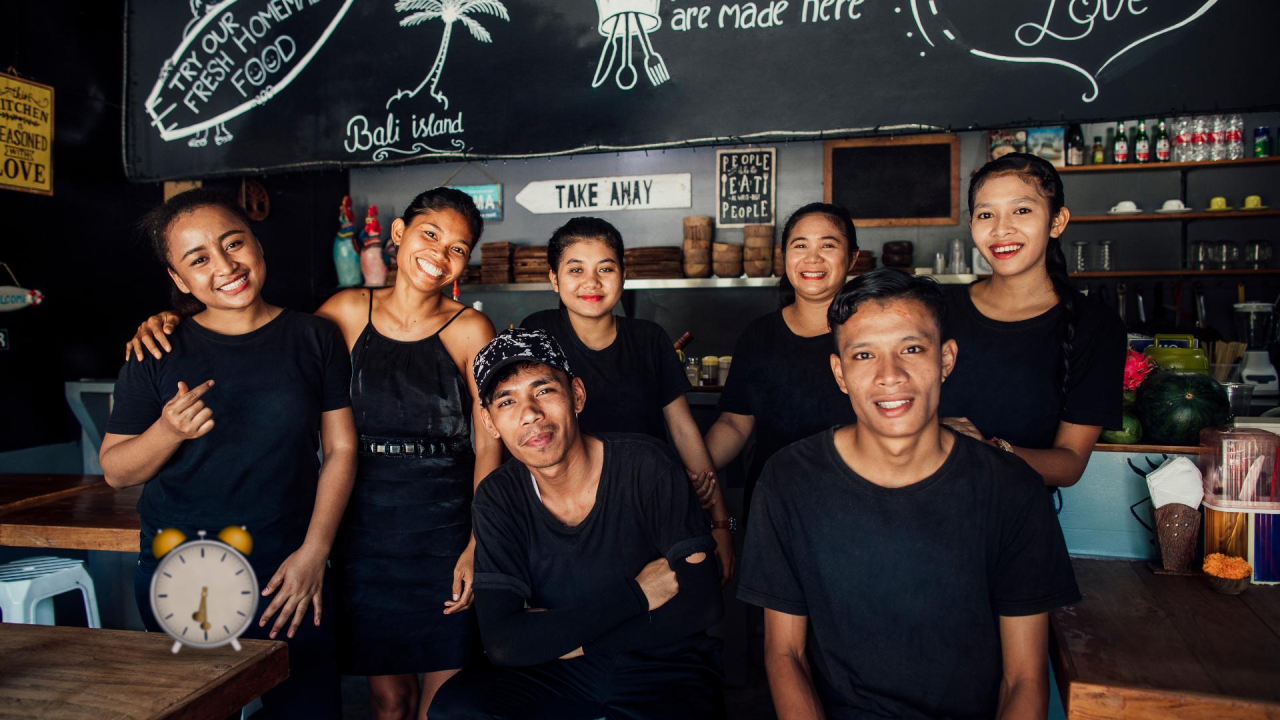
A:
h=6 m=30
